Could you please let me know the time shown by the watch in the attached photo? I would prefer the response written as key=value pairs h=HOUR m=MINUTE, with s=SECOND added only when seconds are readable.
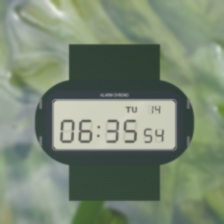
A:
h=6 m=35 s=54
